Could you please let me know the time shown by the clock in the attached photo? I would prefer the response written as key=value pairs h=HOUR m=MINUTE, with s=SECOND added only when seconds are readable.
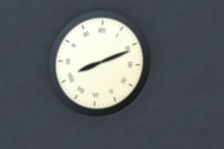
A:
h=8 m=11
